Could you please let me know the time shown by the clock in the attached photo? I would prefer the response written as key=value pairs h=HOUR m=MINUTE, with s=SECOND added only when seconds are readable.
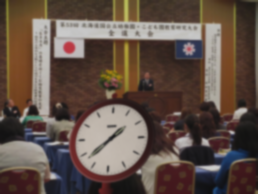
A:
h=1 m=38
